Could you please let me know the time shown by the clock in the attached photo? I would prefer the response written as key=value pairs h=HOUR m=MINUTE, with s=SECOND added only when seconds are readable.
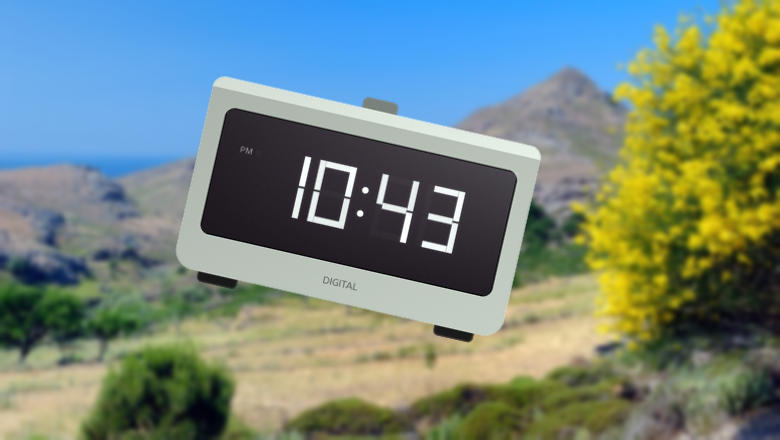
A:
h=10 m=43
